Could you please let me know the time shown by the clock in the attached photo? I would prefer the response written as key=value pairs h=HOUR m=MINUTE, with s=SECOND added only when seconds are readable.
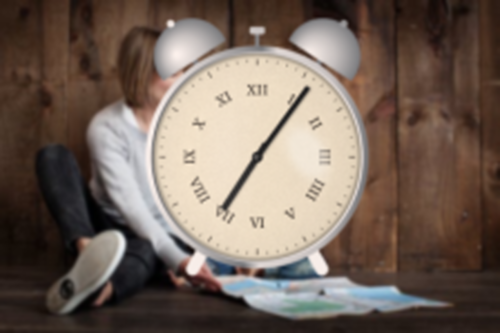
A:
h=7 m=6
